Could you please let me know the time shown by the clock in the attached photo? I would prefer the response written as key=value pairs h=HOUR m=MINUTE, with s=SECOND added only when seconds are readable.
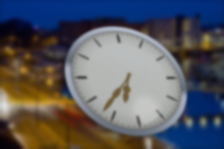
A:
h=6 m=37
